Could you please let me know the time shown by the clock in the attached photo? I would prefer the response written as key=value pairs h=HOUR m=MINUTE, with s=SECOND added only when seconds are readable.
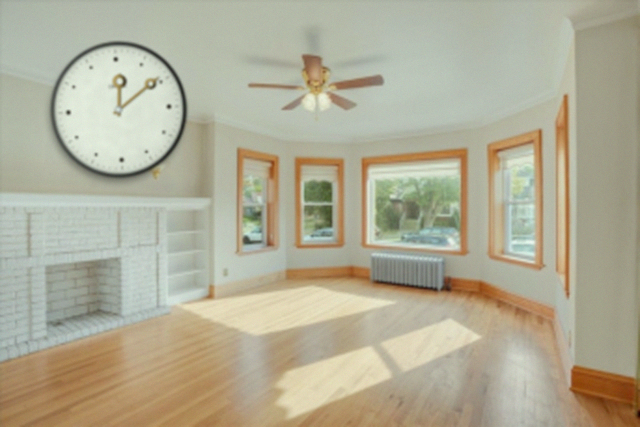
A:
h=12 m=9
